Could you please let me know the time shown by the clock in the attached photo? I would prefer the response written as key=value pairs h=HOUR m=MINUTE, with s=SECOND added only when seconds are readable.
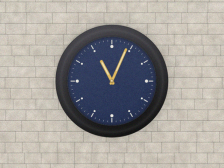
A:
h=11 m=4
